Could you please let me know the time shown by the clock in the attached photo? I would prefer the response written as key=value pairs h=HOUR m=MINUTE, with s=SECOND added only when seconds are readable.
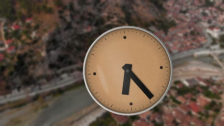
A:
h=6 m=24
